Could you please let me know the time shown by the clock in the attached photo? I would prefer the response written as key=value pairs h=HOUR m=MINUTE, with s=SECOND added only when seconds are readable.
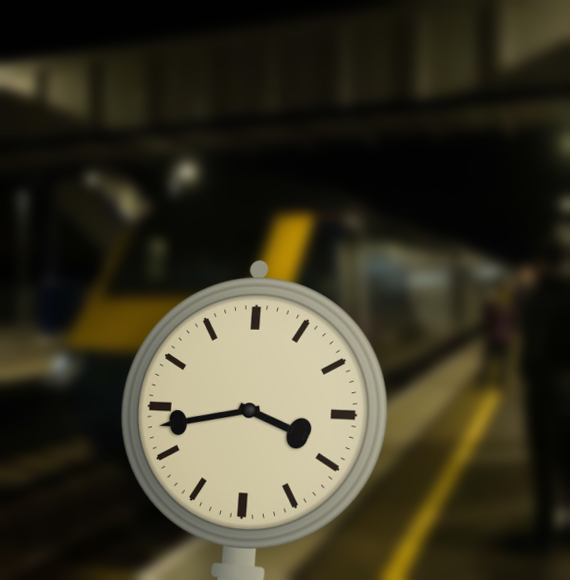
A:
h=3 m=43
